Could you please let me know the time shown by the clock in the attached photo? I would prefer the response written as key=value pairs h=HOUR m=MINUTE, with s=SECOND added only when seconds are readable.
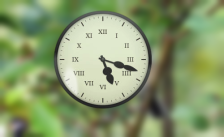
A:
h=5 m=18
